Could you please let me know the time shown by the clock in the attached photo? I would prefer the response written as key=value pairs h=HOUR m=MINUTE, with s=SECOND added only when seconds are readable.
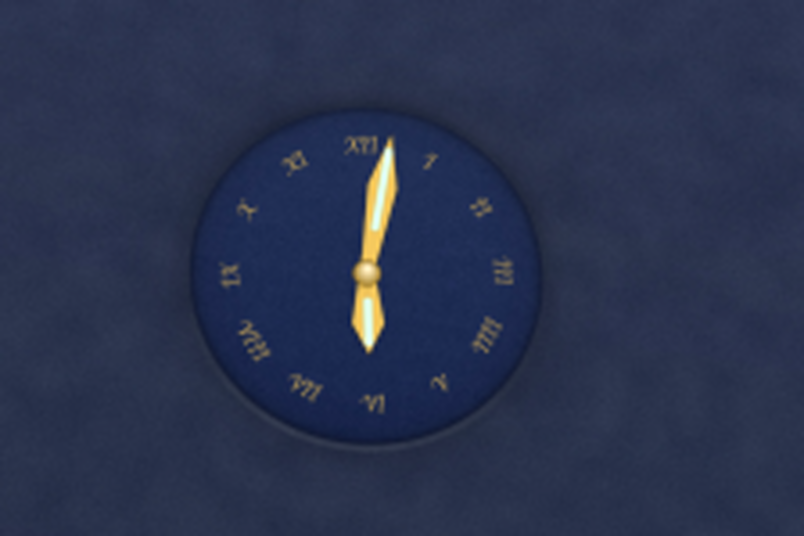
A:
h=6 m=2
